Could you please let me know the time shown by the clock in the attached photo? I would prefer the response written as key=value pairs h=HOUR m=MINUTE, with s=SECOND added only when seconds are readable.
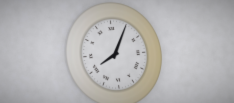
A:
h=8 m=5
